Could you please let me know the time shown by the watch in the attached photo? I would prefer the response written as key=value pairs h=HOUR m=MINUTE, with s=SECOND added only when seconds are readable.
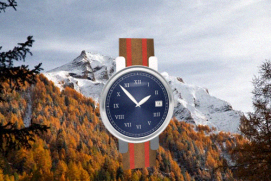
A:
h=1 m=53
